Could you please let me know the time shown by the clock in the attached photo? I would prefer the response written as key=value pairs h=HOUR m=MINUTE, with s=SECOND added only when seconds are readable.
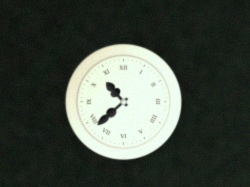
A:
h=10 m=38
